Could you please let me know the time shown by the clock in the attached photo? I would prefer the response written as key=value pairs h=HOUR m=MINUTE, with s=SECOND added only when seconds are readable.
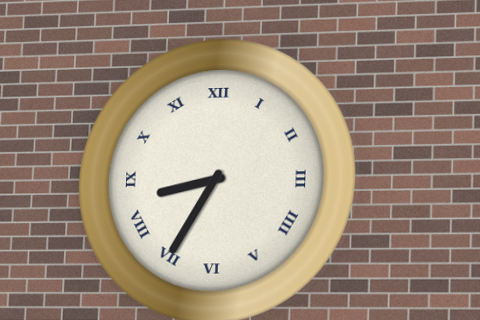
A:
h=8 m=35
